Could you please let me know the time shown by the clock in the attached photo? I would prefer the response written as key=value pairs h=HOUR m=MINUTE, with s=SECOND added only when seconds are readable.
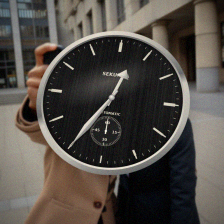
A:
h=12 m=35
